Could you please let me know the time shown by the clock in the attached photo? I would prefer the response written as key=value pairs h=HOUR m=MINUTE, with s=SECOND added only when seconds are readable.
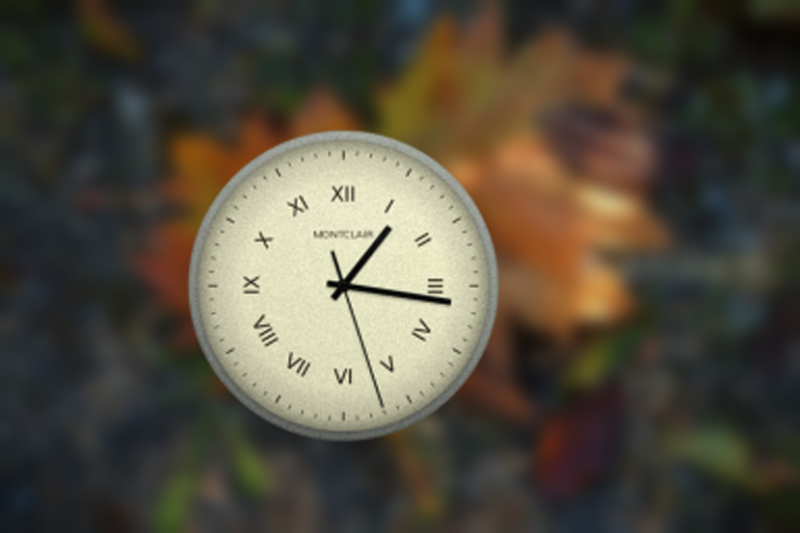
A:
h=1 m=16 s=27
